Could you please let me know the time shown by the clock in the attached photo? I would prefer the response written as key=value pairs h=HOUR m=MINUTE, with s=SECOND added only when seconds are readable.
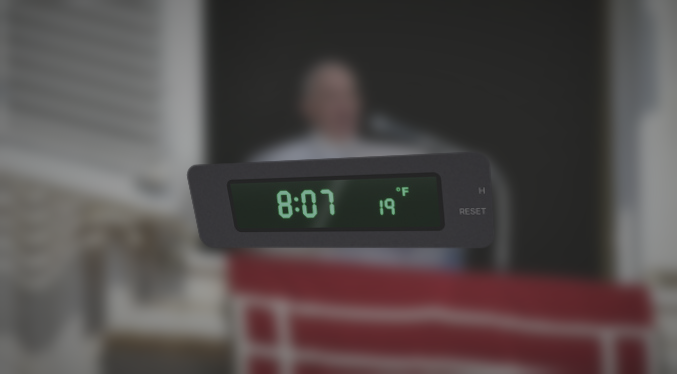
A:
h=8 m=7
